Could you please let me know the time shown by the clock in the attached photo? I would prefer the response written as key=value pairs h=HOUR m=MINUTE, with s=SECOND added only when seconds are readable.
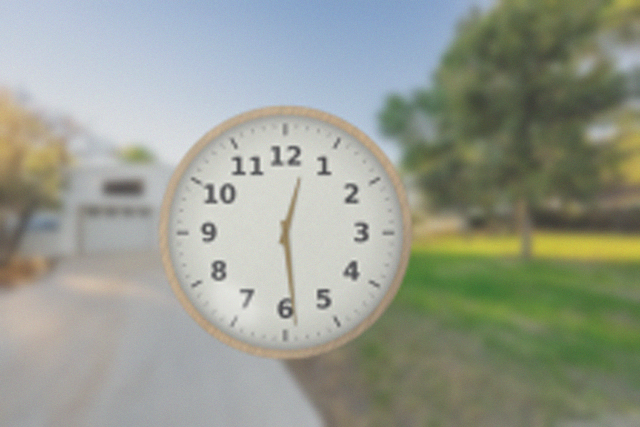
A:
h=12 m=29
